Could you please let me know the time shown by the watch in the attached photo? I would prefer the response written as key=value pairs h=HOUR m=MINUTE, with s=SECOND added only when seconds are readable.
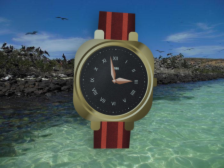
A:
h=2 m=58
